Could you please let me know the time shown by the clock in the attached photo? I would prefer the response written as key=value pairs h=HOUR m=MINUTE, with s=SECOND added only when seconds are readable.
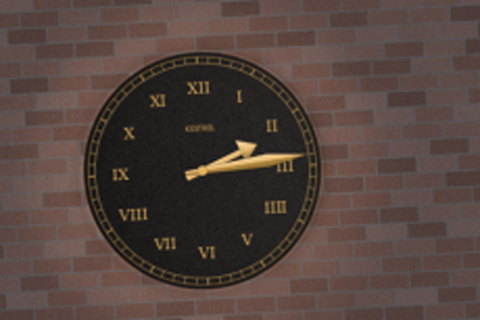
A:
h=2 m=14
